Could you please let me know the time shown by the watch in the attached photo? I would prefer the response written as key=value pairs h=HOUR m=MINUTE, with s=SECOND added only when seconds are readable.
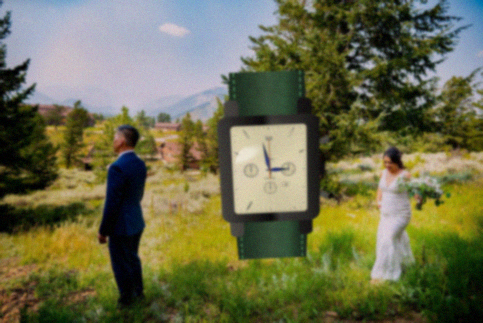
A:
h=2 m=58
